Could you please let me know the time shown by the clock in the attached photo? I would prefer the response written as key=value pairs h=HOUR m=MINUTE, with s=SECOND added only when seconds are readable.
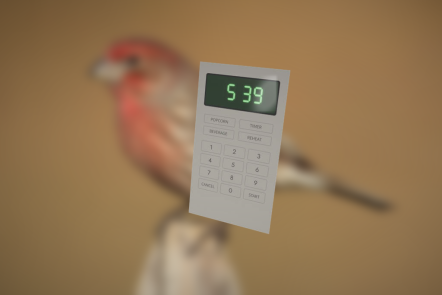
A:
h=5 m=39
